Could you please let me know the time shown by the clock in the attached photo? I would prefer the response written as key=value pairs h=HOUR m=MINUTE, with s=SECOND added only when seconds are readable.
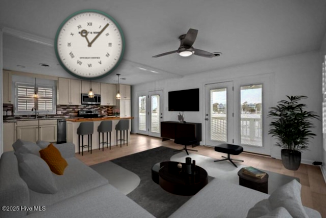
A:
h=11 m=7
